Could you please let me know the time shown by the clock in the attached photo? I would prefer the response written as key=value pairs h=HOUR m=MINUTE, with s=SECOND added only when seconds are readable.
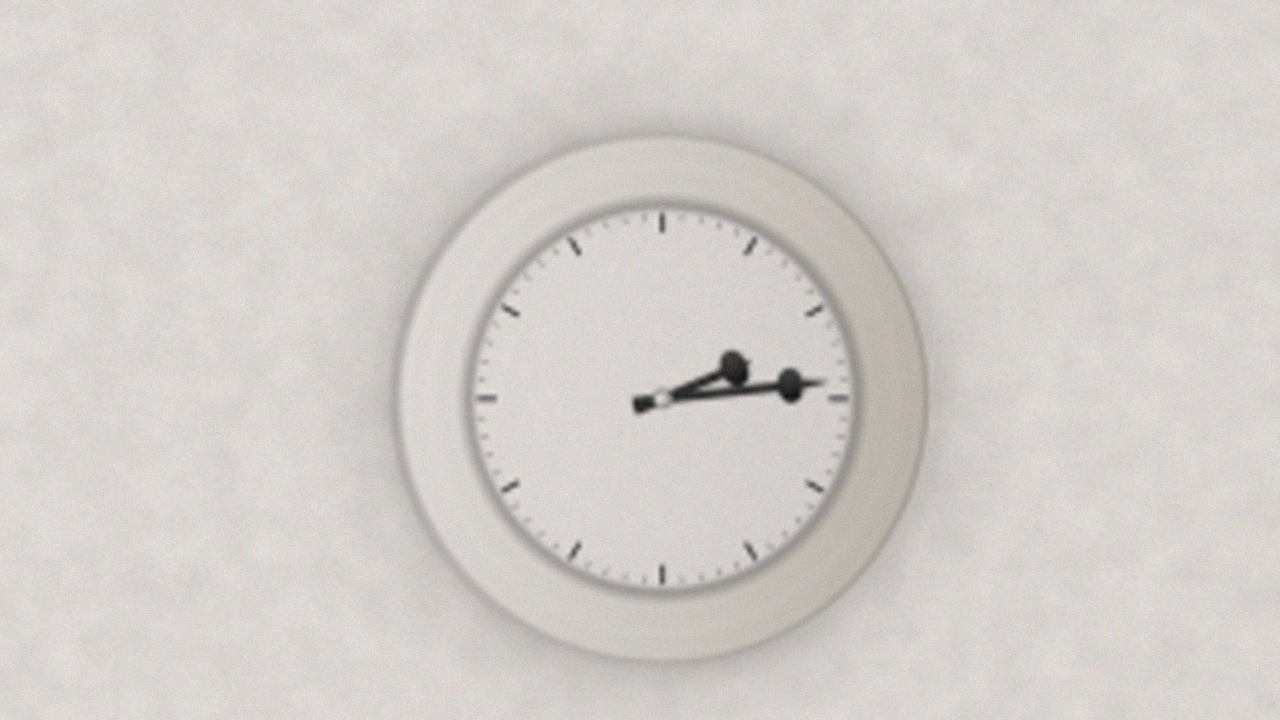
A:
h=2 m=14
